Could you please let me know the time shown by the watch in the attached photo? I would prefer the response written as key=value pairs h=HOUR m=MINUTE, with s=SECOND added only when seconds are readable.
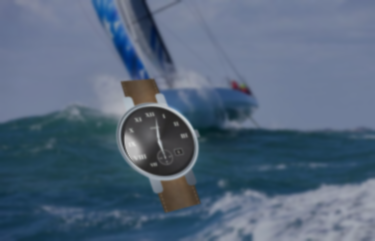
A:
h=6 m=2
